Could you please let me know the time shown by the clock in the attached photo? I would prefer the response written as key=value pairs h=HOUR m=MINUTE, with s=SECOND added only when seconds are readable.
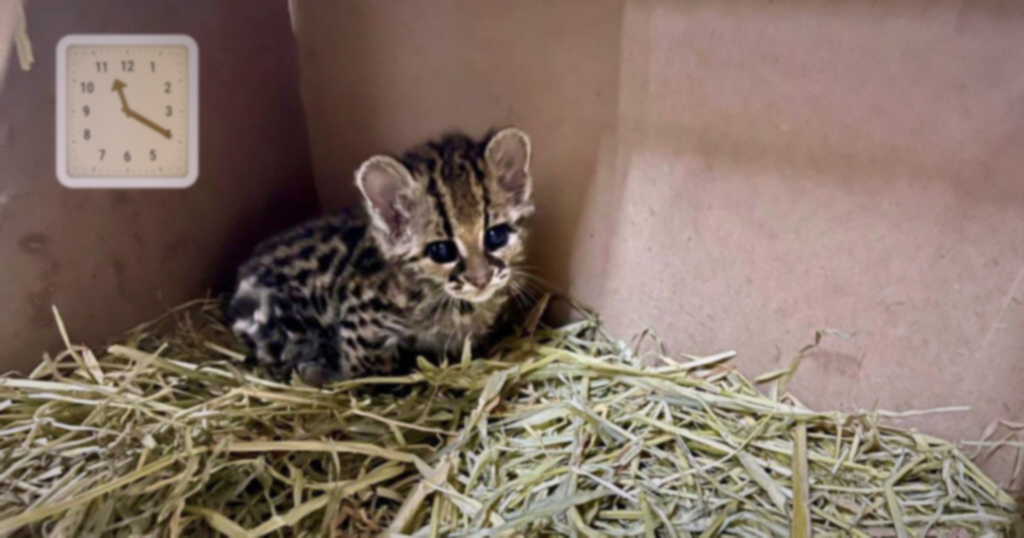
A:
h=11 m=20
